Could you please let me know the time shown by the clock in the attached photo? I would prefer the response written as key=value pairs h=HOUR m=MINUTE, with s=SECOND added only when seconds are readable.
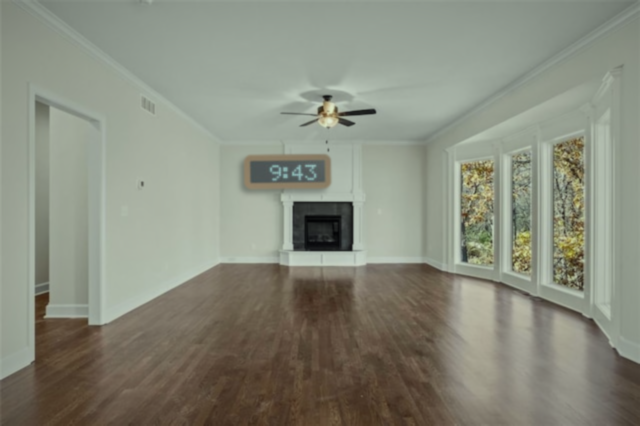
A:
h=9 m=43
